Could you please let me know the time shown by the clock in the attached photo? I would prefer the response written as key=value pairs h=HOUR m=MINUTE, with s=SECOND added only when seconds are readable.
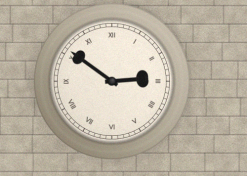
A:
h=2 m=51
